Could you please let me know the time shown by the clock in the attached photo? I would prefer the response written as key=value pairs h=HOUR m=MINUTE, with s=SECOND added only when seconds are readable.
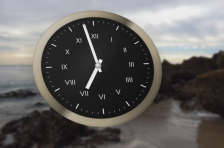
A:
h=6 m=58
